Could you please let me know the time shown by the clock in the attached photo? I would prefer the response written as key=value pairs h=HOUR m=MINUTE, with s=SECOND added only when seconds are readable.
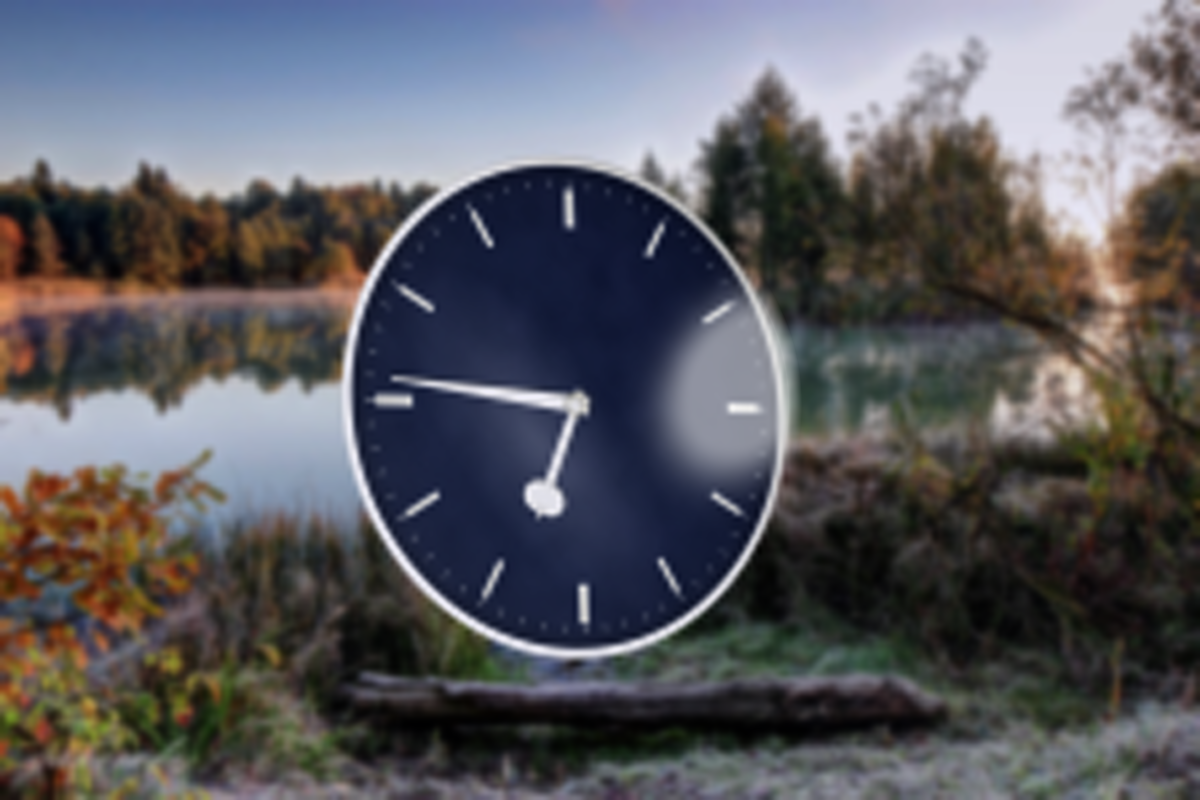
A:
h=6 m=46
